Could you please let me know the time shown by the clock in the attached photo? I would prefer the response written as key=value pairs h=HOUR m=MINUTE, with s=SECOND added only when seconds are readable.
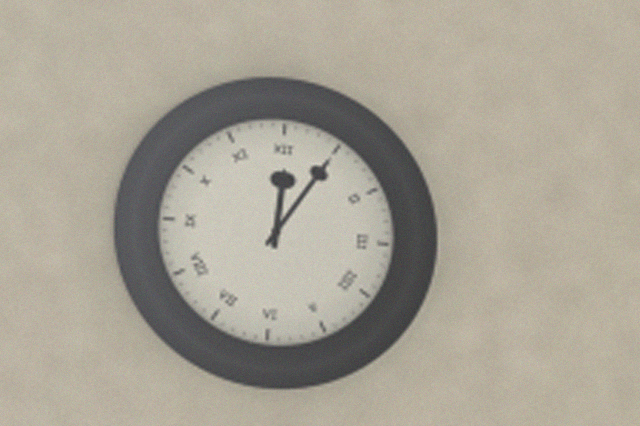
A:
h=12 m=5
